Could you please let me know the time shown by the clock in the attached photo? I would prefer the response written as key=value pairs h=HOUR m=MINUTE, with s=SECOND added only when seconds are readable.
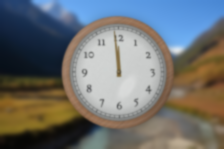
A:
h=11 m=59
